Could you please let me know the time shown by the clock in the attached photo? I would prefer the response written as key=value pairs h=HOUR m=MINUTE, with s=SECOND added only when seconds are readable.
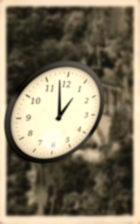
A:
h=12 m=58
